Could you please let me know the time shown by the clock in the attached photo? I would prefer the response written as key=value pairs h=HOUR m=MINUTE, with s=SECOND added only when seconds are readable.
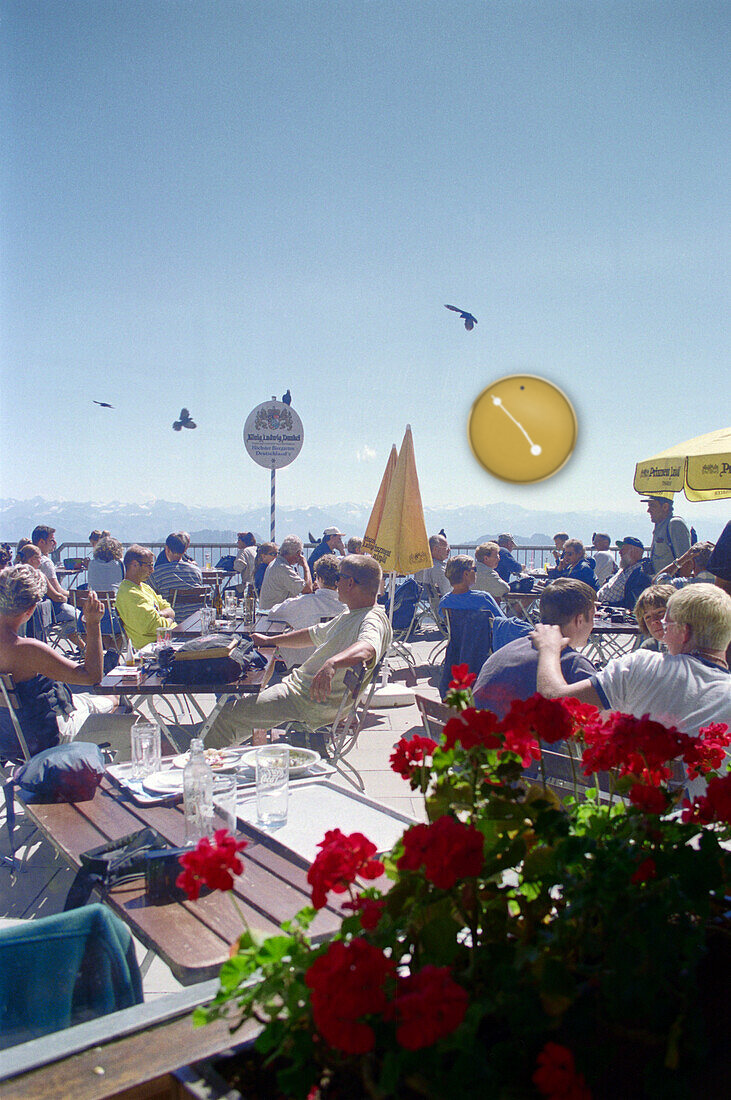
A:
h=4 m=53
